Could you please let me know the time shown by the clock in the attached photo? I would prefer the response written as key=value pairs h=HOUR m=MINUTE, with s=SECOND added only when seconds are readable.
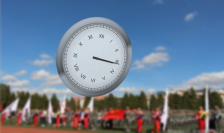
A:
h=3 m=16
